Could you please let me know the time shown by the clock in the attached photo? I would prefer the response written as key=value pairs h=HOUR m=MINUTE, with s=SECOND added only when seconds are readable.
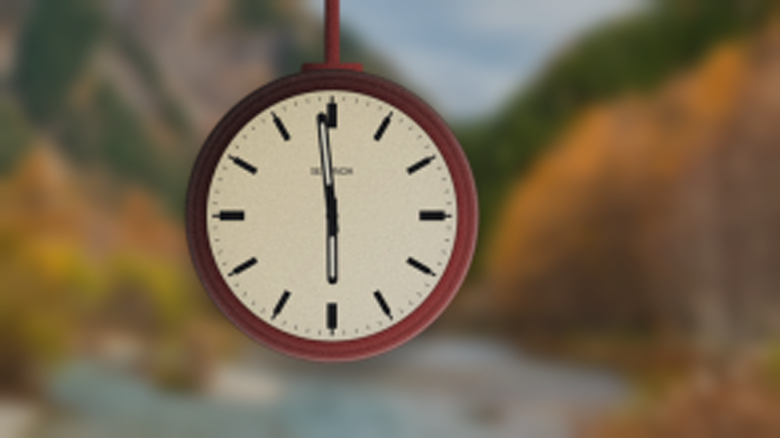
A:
h=5 m=59
